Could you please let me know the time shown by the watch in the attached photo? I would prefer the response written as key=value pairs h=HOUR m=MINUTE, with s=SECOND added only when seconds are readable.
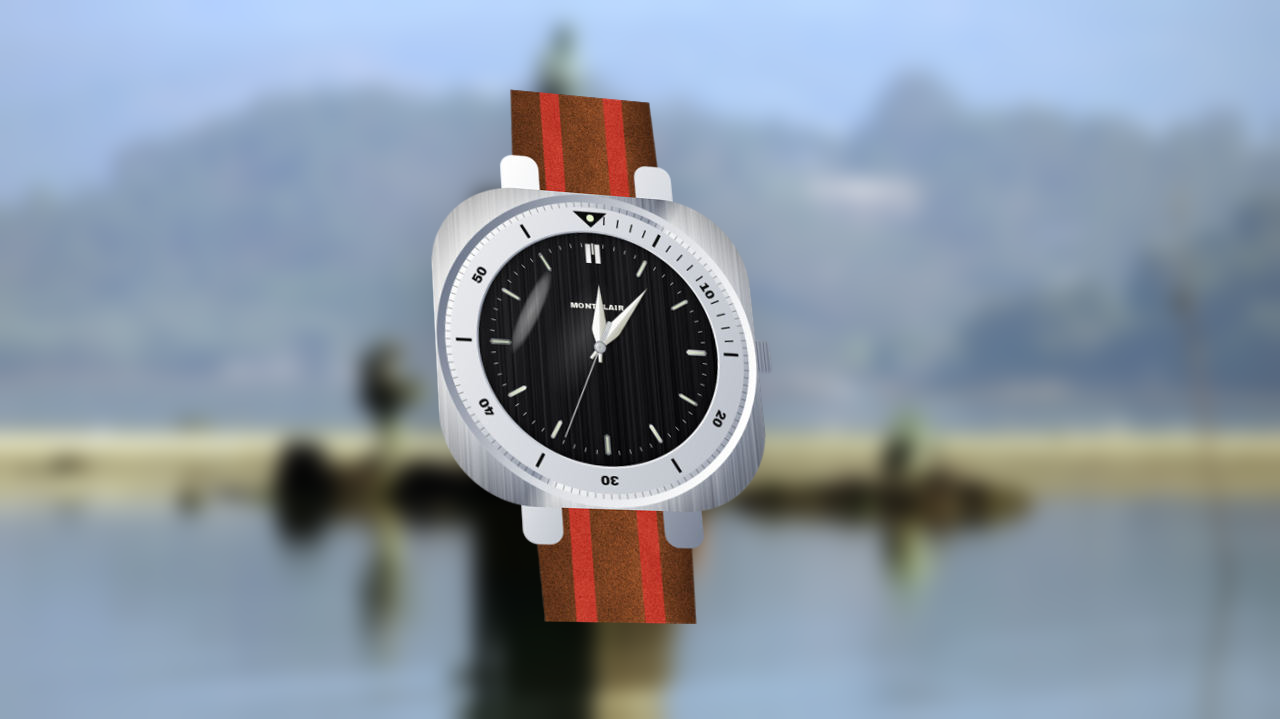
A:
h=12 m=6 s=34
